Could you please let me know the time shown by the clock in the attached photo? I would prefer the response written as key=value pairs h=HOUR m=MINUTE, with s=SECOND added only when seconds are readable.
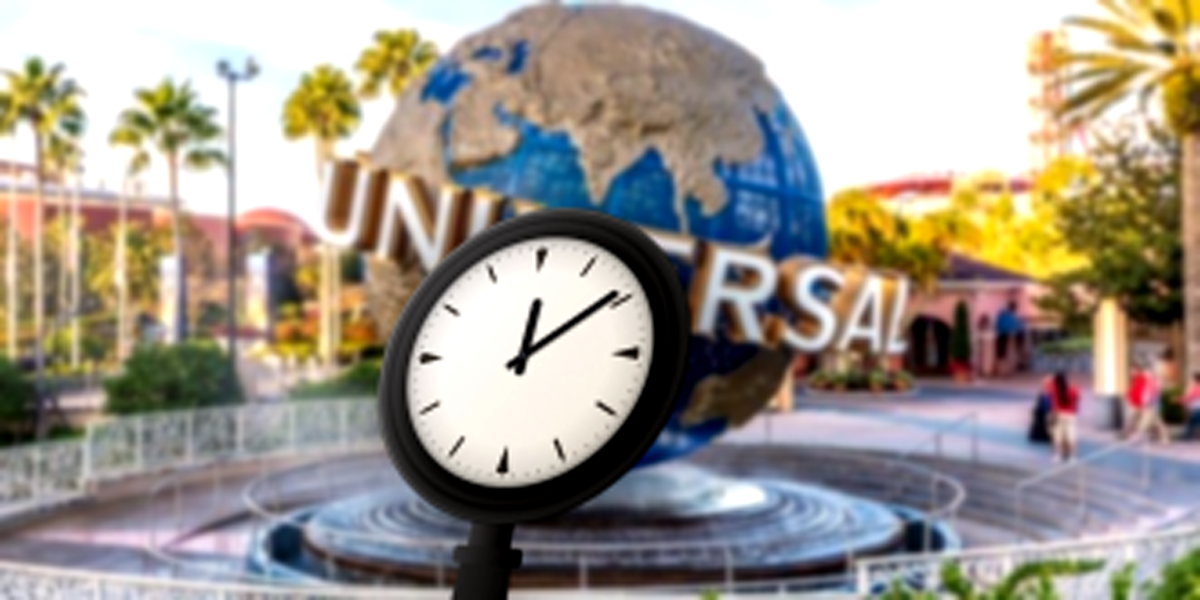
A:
h=12 m=9
